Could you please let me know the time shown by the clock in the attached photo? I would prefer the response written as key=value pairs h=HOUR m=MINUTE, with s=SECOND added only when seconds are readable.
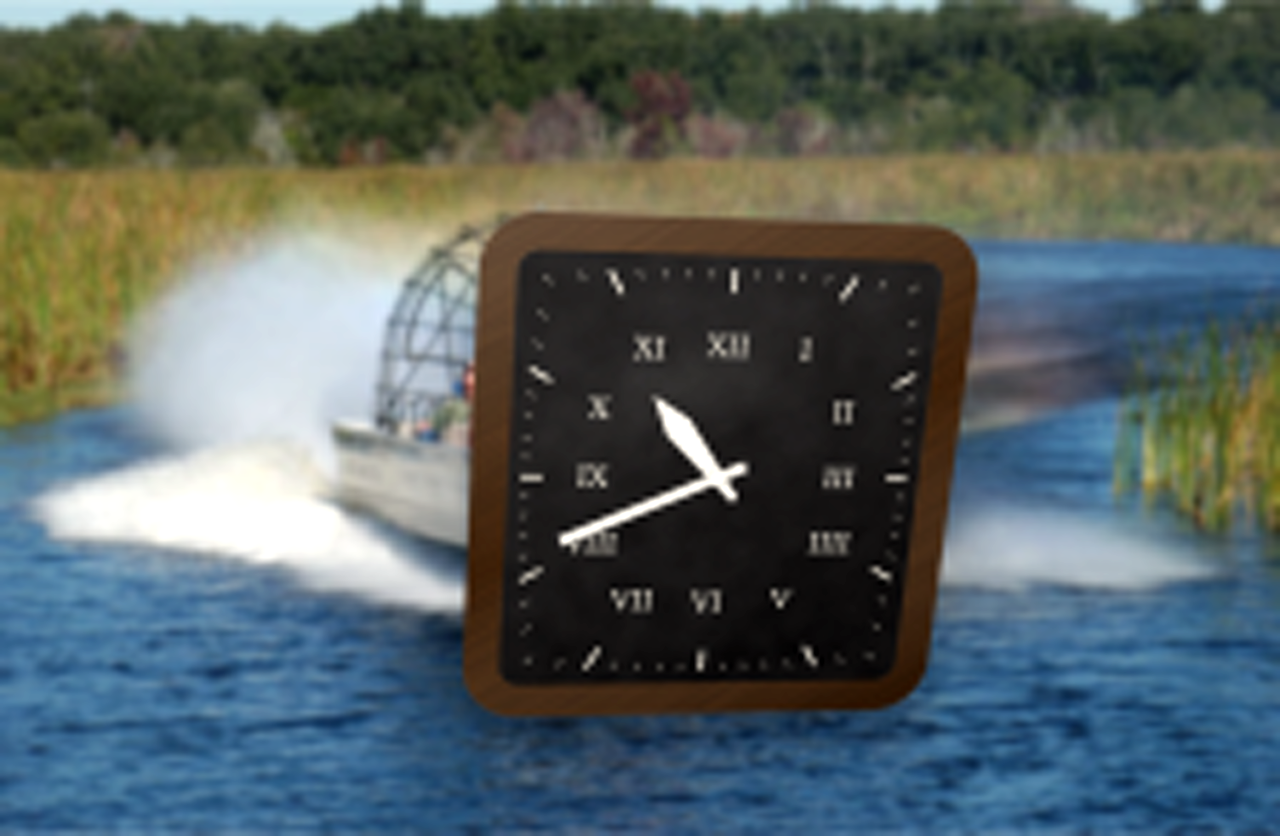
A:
h=10 m=41
